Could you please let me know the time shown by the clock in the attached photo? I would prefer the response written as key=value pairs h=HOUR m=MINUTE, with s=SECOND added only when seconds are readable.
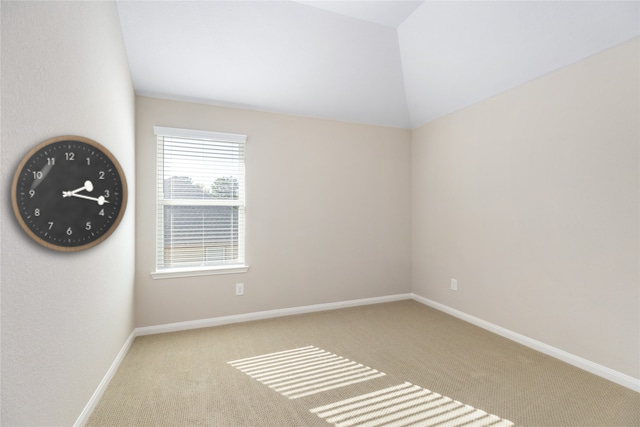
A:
h=2 m=17
